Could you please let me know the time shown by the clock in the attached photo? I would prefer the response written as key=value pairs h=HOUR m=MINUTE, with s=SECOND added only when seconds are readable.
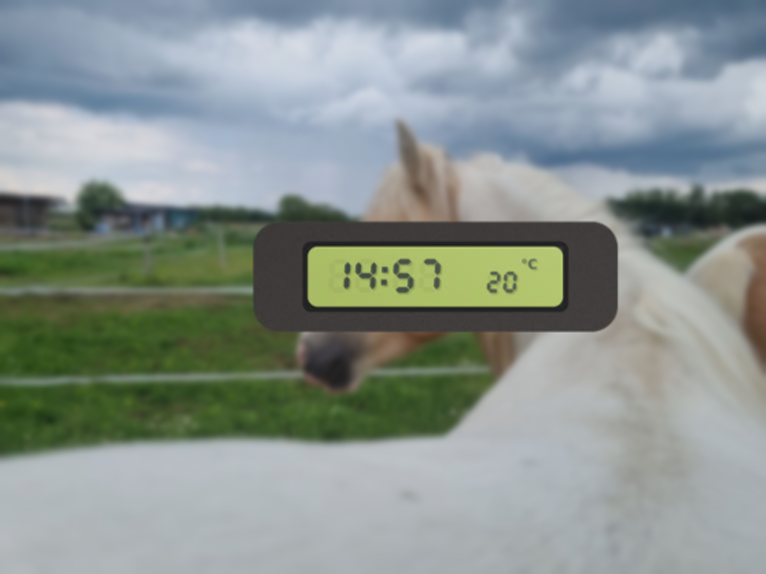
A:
h=14 m=57
